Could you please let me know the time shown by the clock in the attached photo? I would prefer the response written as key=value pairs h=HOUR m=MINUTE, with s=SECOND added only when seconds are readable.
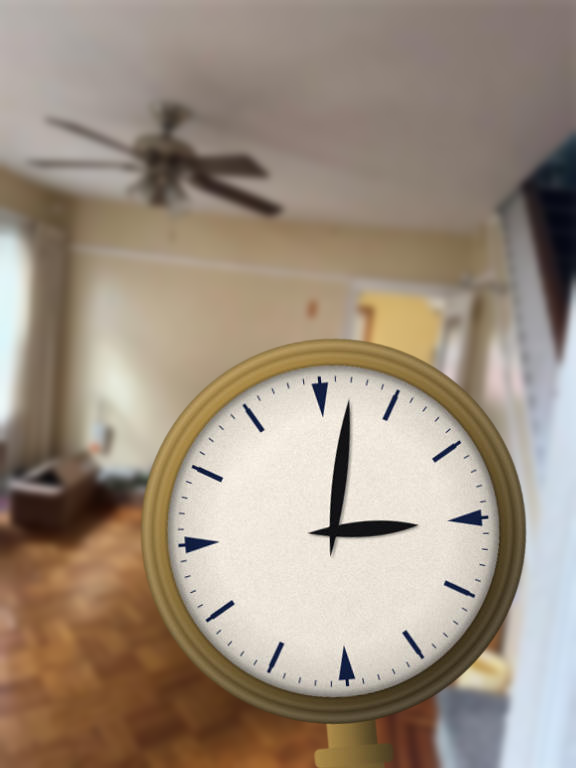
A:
h=3 m=2
